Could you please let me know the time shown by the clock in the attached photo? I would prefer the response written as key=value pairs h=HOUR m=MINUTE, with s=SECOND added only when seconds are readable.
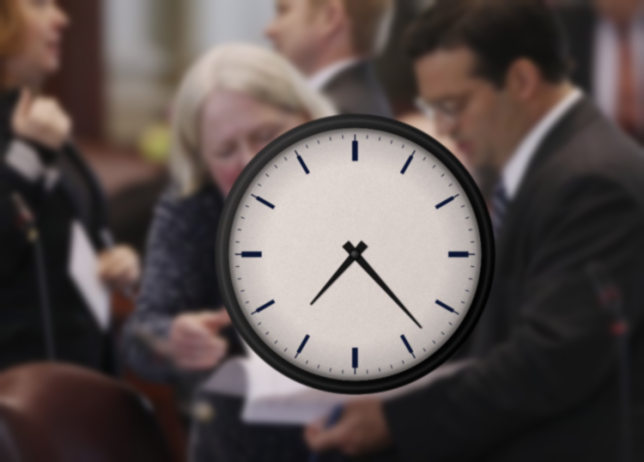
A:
h=7 m=23
